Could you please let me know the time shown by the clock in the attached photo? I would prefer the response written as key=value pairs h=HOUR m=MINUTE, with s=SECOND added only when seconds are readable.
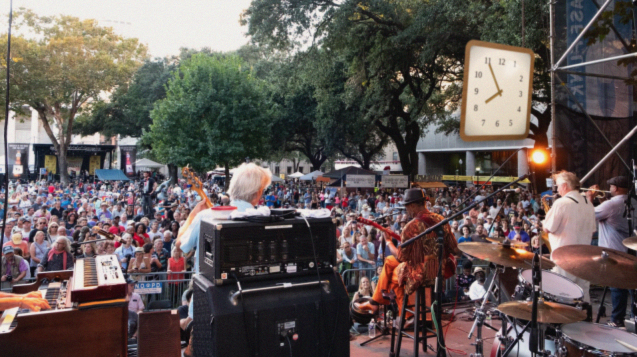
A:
h=7 m=55
